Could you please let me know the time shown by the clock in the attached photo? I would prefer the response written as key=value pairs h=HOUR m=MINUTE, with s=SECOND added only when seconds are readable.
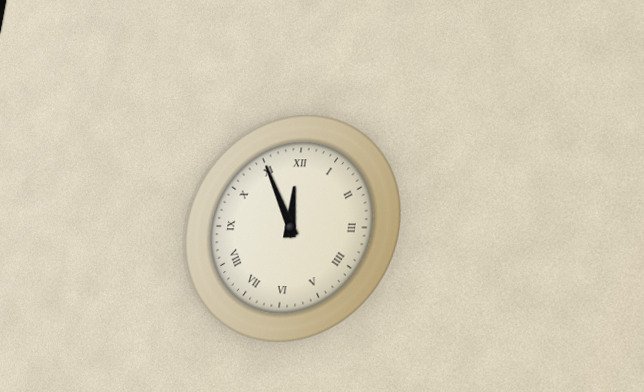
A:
h=11 m=55
